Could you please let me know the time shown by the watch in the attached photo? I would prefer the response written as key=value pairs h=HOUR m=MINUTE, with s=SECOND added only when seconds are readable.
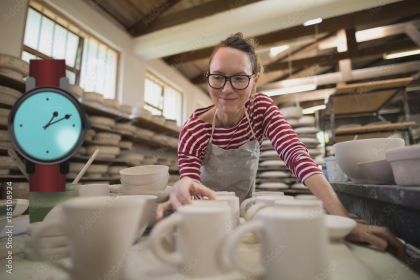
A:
h=1 m=11
